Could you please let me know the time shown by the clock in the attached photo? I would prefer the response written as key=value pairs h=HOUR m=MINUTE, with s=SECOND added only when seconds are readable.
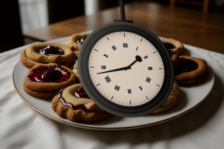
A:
h=1 m=43
